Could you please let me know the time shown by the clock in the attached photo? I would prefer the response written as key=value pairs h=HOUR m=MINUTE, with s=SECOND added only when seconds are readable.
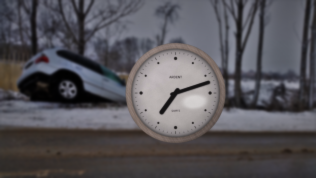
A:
h=7 m=12
